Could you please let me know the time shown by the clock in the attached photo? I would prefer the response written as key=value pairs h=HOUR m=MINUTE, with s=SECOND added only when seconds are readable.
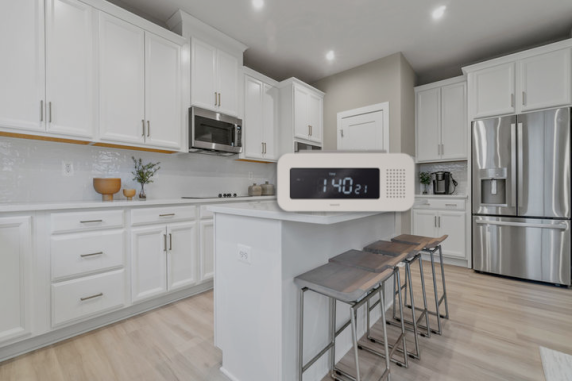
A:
h=1 m=40 s=21
